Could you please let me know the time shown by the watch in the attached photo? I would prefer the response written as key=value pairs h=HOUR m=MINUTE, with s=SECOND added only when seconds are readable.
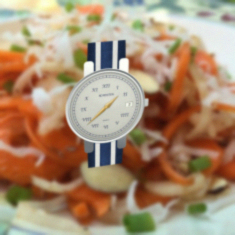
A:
h=1 m=38
